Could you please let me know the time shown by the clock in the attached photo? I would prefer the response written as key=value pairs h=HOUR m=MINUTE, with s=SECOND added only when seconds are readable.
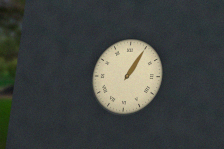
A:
h=1 m=5
